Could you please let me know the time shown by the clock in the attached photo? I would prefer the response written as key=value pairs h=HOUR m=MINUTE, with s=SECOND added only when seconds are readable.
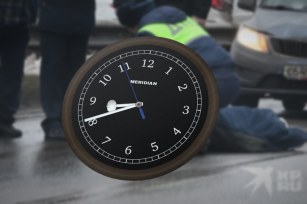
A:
h=8 m=40 s=55
